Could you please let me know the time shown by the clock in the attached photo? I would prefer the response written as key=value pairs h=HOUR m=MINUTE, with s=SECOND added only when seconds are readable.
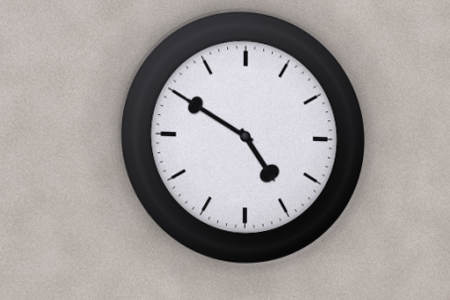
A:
h=4 m=50
